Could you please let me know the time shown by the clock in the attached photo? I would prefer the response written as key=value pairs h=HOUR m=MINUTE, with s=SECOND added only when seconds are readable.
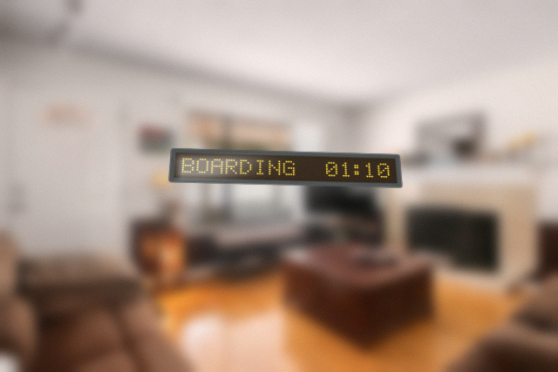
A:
h=1 m=10
